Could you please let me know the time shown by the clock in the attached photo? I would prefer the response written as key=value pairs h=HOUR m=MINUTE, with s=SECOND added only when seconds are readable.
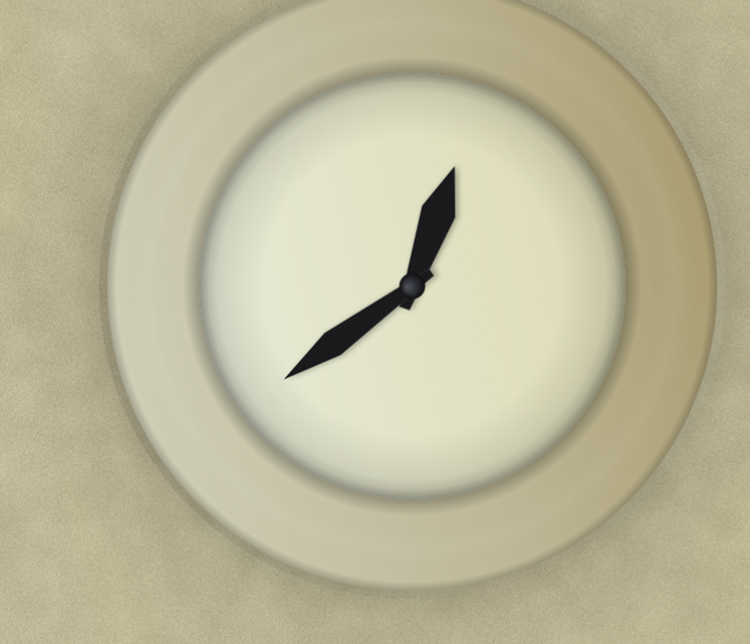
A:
h=12 m=39
